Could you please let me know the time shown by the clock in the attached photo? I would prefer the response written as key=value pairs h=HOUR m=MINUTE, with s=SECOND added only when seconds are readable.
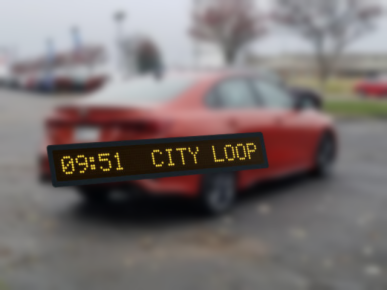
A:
h=9 m=51
